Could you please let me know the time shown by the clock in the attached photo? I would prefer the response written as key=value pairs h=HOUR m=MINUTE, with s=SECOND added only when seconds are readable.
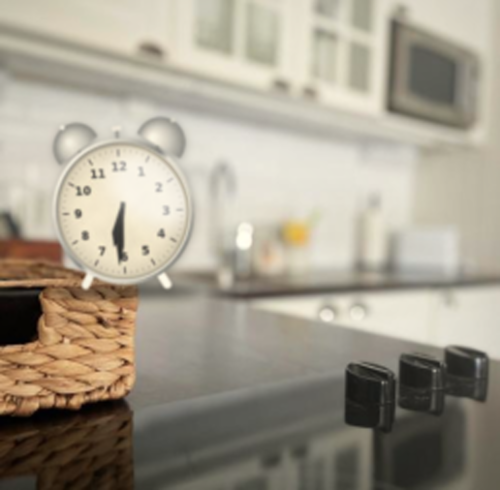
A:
h=6 m=31
